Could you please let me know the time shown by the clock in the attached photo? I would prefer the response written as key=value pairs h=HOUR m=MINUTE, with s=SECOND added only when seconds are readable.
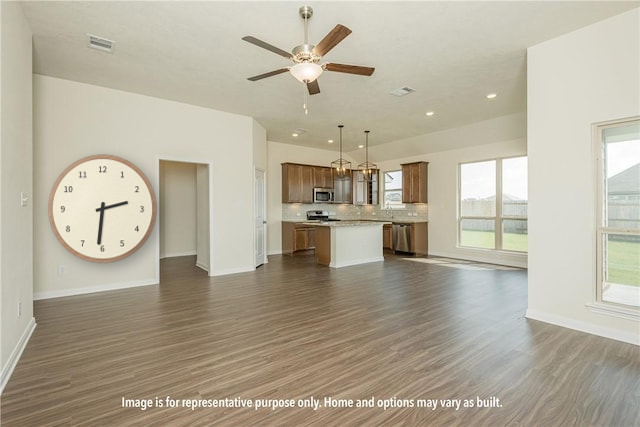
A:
h=2 m=31
